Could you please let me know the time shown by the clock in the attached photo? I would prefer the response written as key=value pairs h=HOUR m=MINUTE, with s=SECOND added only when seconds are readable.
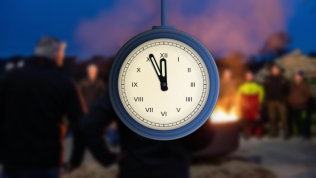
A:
h=11 m=56
